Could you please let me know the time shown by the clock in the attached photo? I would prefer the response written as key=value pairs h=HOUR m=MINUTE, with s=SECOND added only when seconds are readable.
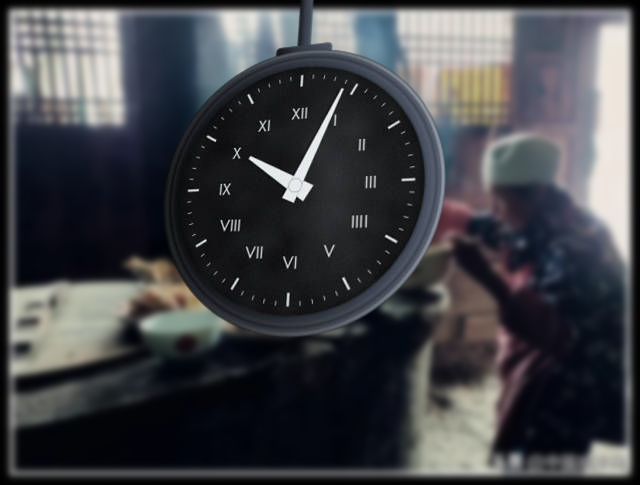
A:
h=10 m=4
